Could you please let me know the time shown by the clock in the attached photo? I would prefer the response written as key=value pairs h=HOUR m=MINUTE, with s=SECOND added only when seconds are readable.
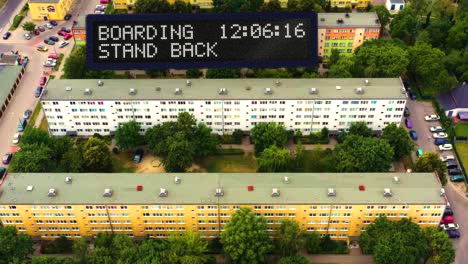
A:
h=12 m=6 s=16
